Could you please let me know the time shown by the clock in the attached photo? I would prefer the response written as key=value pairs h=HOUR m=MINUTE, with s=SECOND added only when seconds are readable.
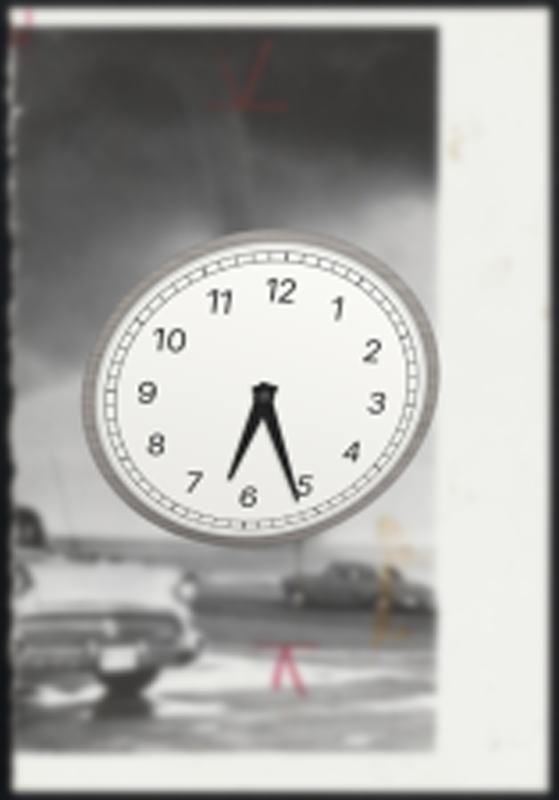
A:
h=6 m=26
